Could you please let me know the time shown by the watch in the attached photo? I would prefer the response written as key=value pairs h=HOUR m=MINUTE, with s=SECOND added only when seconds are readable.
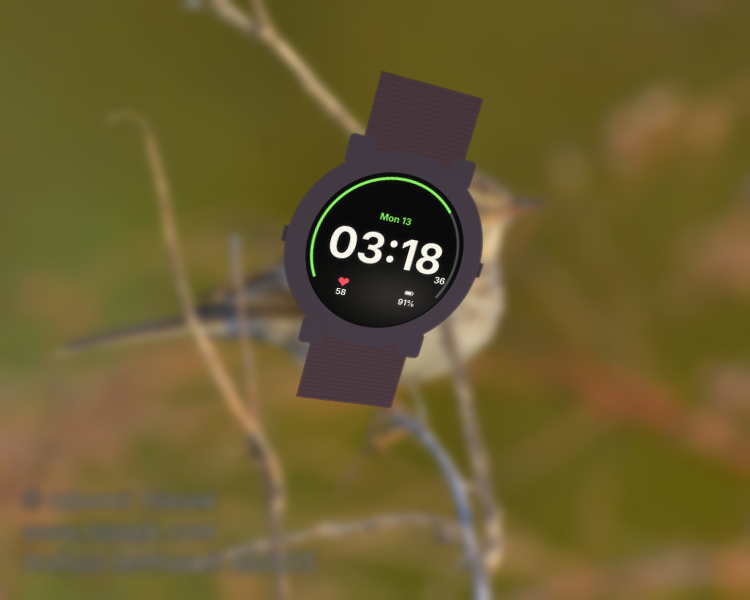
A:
h=3 m=18 s=36
